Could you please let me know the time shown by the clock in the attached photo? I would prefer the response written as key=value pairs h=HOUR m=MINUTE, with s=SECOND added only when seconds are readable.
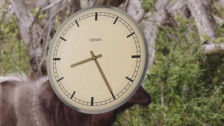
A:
h=8 m=25
